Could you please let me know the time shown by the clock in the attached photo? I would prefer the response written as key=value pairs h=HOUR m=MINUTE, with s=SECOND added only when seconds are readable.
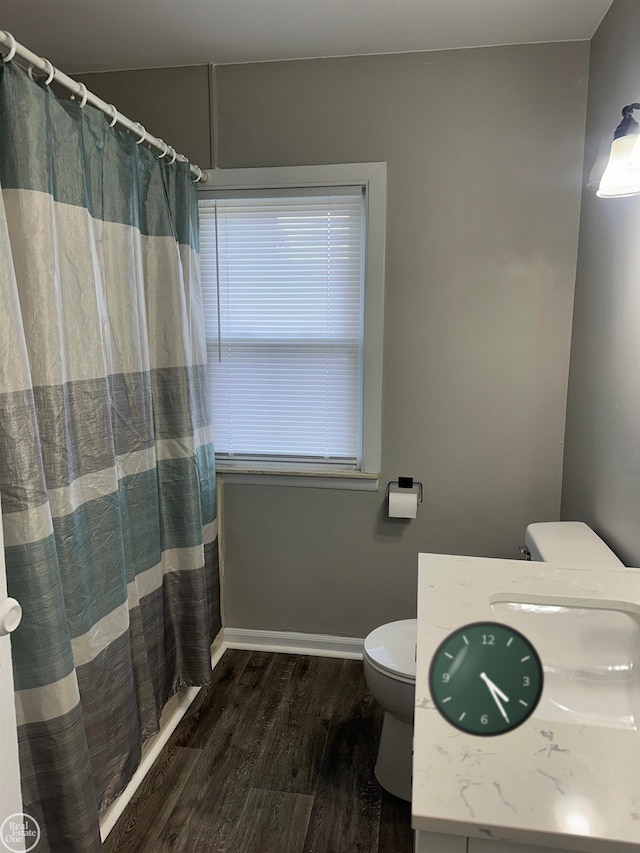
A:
h=4 m=25
